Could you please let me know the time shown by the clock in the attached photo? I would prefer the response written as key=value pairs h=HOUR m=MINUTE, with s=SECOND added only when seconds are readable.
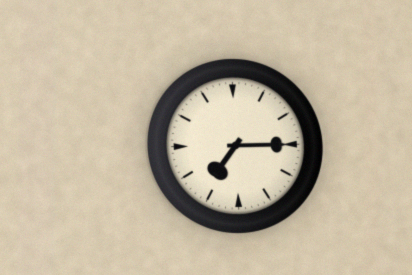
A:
h=7 m=15
